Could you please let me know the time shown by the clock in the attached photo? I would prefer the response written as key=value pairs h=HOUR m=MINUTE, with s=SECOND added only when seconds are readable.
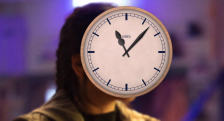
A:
h=11 m=7
